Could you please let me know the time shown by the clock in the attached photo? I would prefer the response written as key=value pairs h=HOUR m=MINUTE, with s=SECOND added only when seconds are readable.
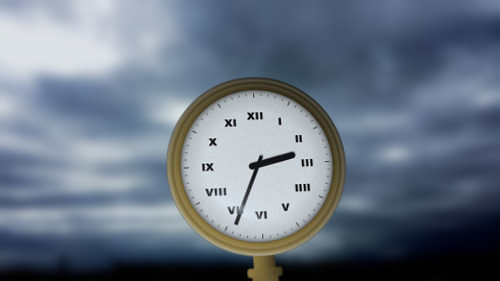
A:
h=2 m=34
